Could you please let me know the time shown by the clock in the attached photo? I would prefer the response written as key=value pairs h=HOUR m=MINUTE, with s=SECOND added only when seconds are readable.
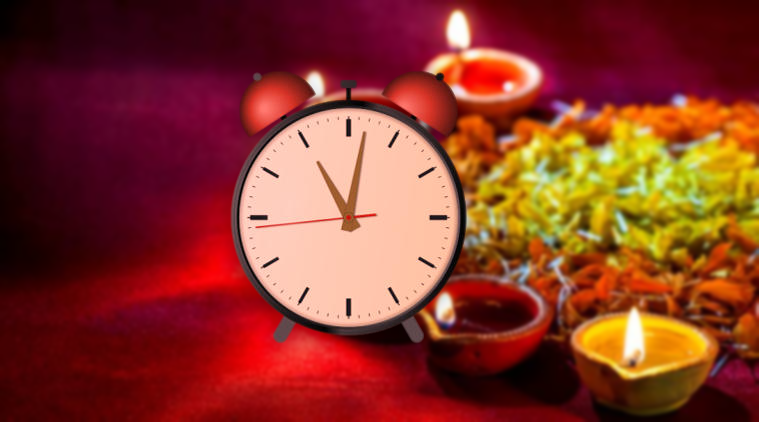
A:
h=11 m=1 s=44
